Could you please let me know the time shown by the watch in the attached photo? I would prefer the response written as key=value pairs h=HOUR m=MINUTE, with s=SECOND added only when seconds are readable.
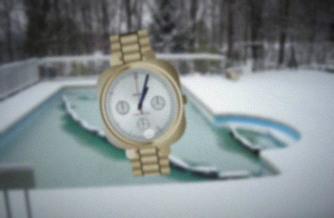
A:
h=1 m=4
